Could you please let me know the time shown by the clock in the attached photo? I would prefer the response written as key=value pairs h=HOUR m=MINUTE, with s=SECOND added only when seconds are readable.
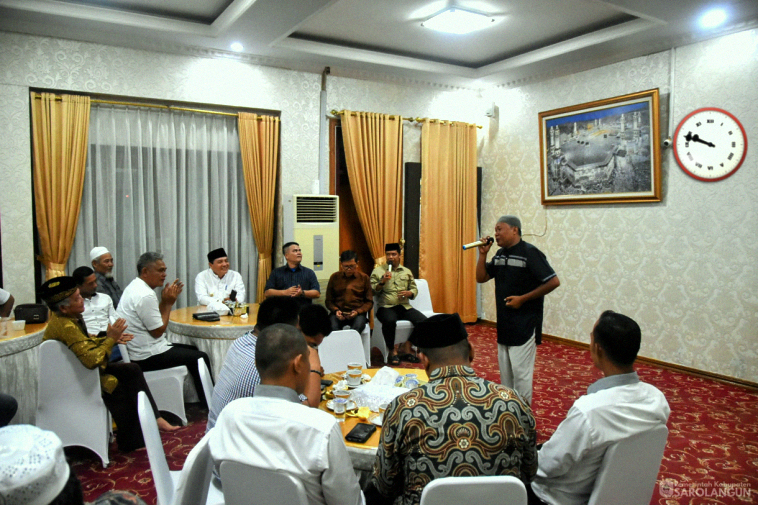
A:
h=9 m=48
